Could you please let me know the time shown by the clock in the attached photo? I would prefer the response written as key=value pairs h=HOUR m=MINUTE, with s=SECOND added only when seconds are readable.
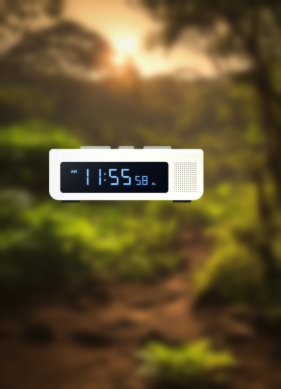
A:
h=11 m=55 s=58
